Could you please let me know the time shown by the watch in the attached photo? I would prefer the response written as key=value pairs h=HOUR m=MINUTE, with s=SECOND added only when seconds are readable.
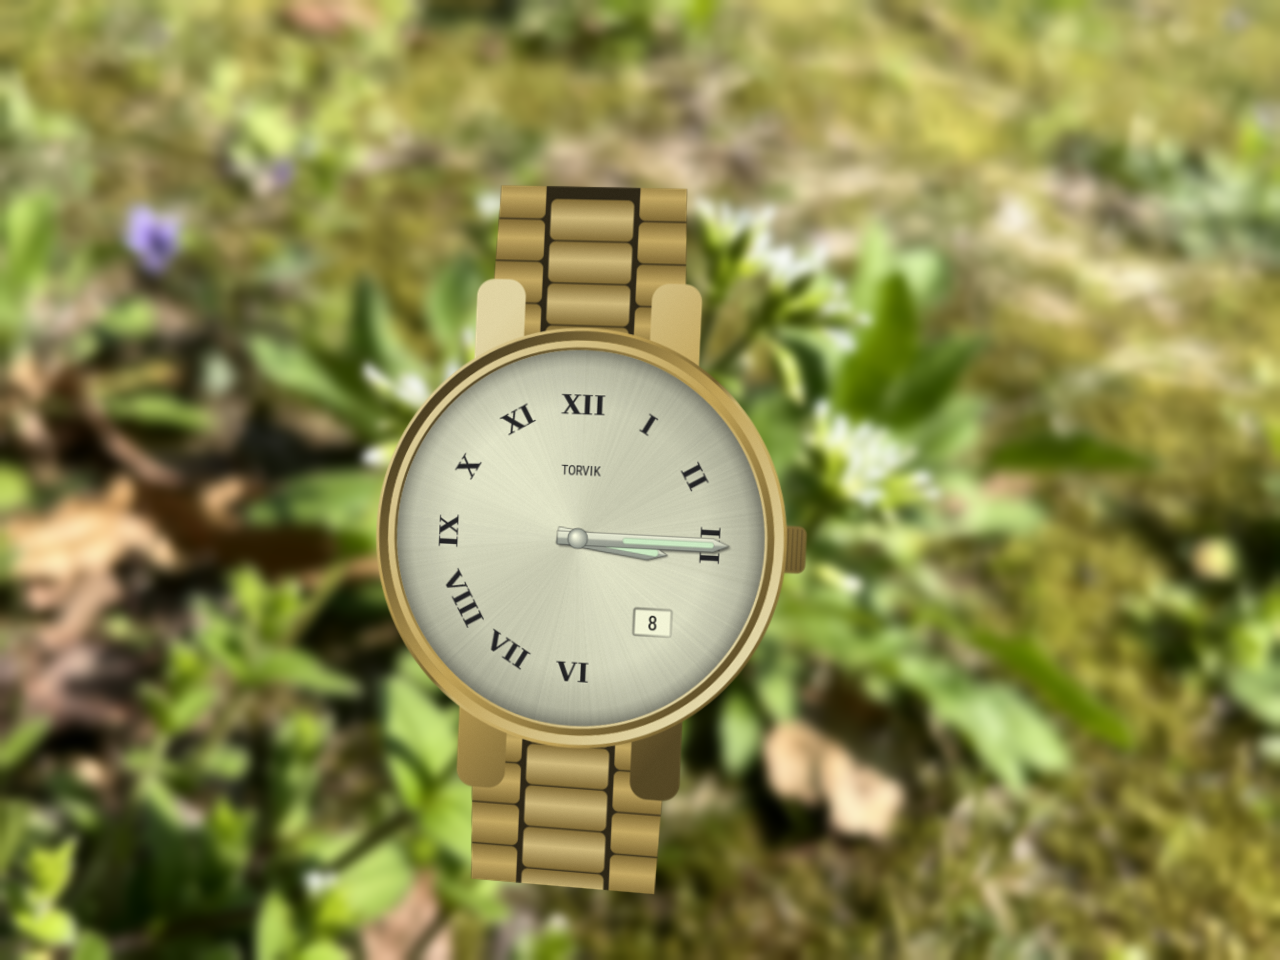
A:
h=3 m=15
